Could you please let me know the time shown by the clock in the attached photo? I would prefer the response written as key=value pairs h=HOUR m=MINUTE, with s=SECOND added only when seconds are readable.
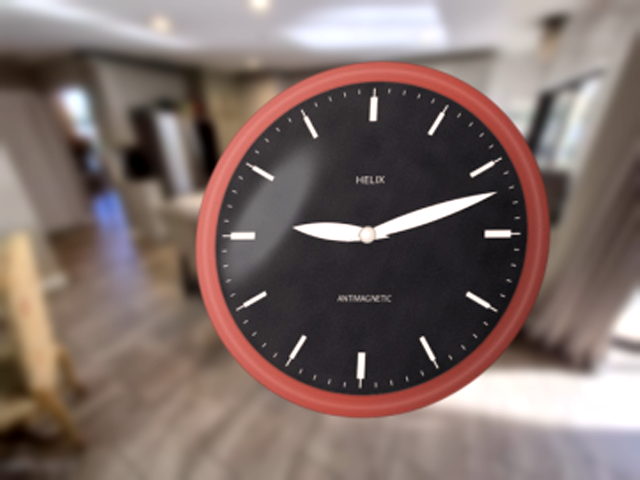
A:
h=9 m=12
